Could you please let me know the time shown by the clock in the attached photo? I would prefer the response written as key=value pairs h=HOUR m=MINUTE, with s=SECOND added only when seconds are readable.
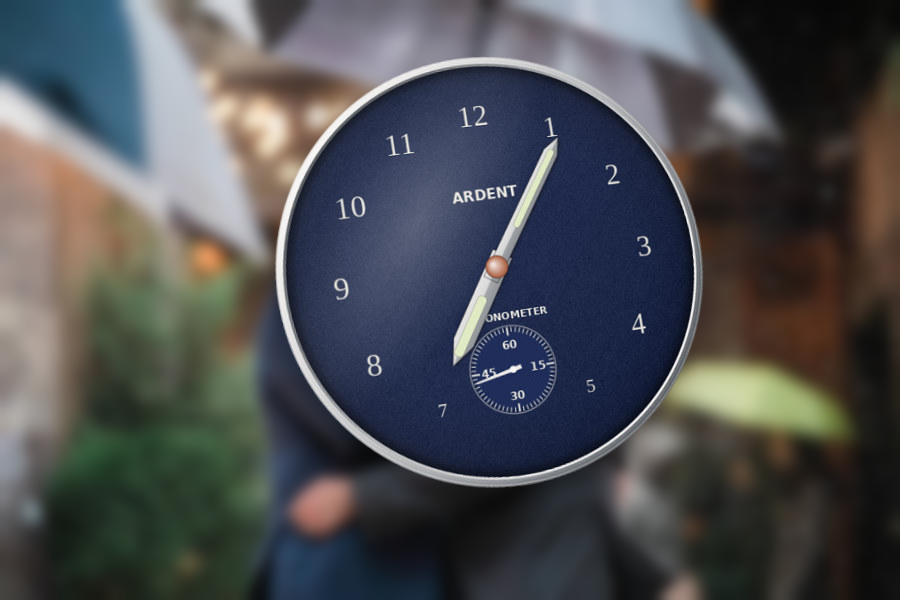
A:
h=7 m=5 s=43
